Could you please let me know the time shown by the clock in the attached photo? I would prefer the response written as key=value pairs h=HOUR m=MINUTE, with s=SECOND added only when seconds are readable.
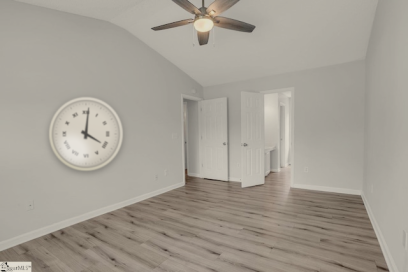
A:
h=4 m=1
